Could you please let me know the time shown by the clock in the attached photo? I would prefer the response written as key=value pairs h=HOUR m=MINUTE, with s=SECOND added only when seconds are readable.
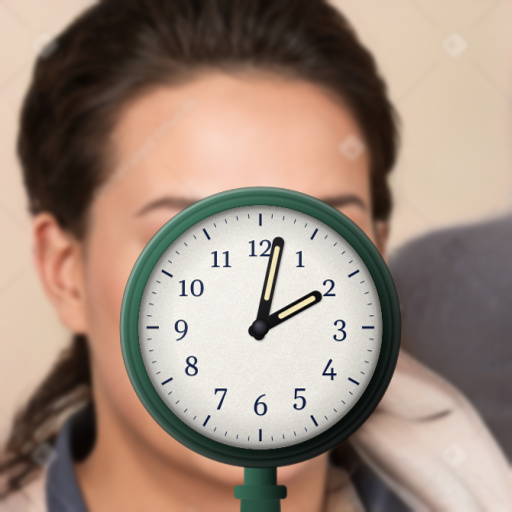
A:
h=2 m=2
